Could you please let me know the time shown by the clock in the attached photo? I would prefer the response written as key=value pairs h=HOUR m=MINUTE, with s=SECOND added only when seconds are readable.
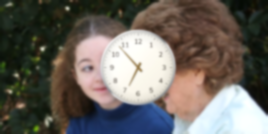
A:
h=6 m=53
